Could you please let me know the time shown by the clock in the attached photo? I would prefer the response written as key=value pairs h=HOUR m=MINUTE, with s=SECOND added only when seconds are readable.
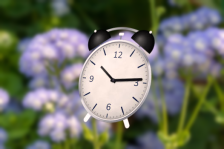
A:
h=10 m=14
